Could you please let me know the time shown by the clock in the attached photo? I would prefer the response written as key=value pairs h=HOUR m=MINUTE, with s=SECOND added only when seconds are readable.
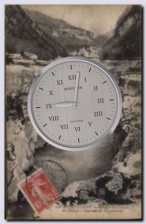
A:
h=9 m=2
